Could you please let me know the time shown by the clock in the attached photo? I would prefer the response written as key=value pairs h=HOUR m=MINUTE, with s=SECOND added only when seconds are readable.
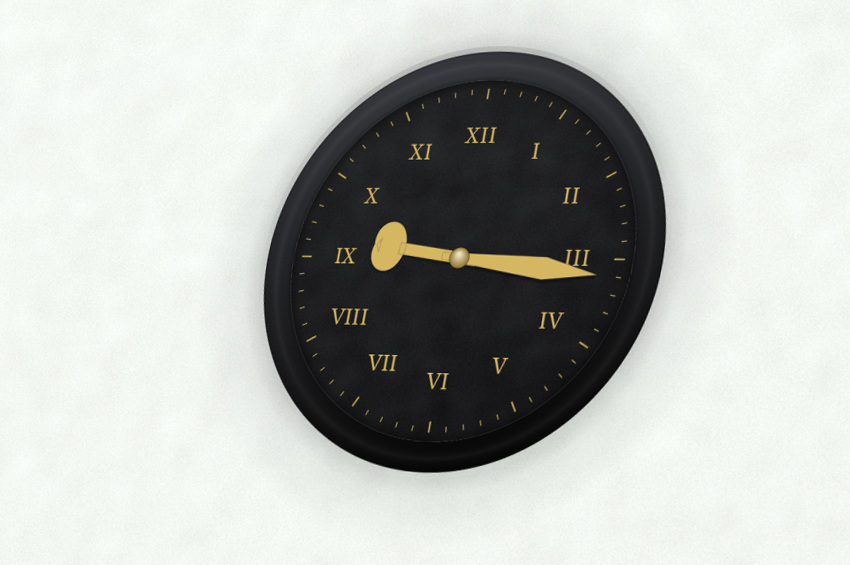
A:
h=9 m=16
